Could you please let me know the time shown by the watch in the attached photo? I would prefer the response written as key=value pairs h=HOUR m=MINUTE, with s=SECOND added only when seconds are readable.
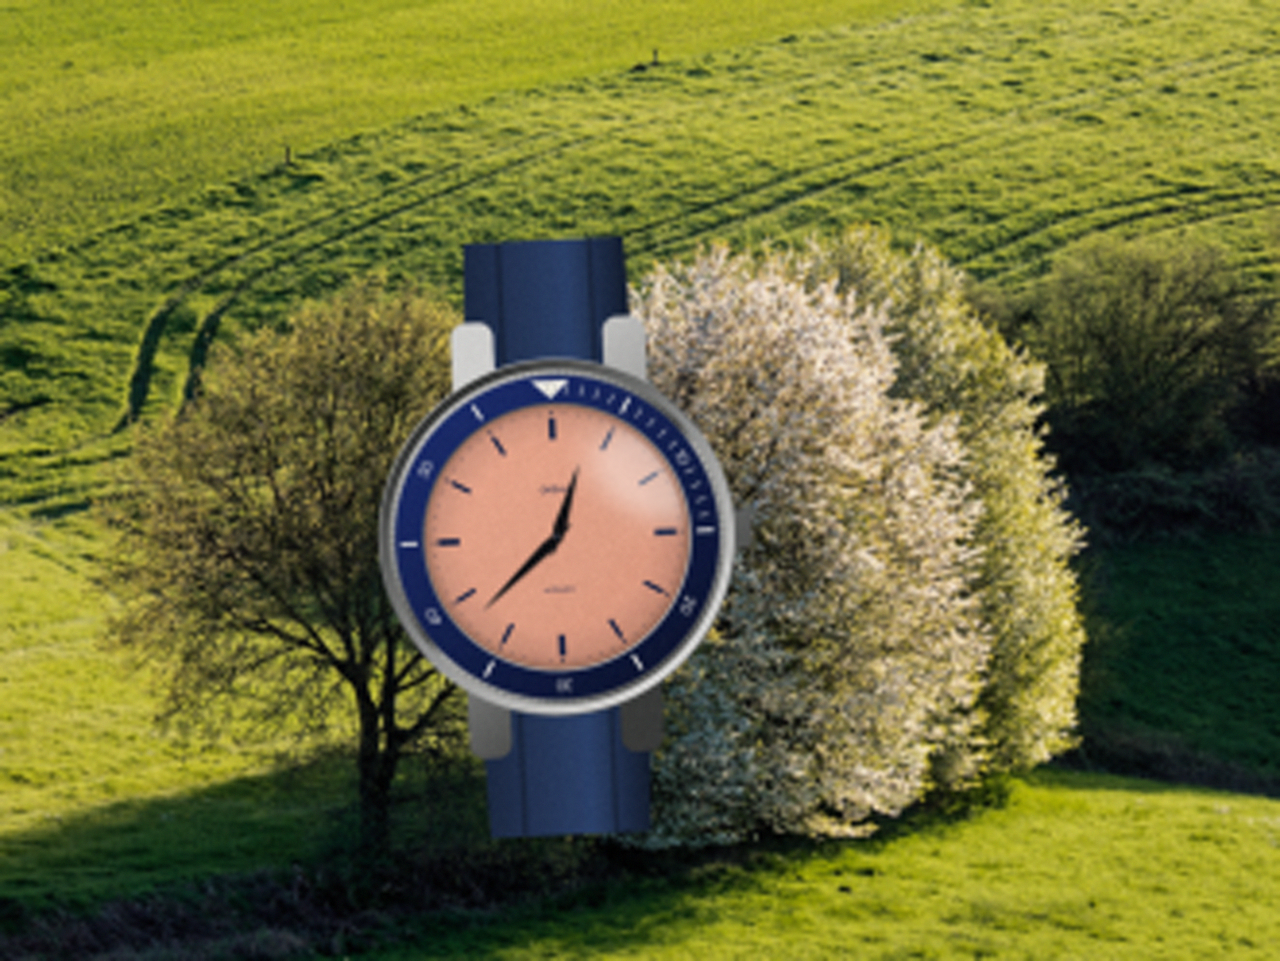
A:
h=12 m=38
